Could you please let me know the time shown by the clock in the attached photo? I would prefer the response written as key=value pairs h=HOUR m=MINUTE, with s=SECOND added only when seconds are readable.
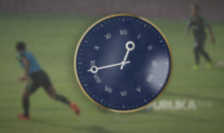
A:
h=12 m=43
